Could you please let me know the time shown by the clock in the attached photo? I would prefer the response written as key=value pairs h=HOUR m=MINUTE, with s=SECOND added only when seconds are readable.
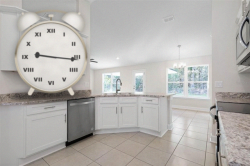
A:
h=9 m=16
